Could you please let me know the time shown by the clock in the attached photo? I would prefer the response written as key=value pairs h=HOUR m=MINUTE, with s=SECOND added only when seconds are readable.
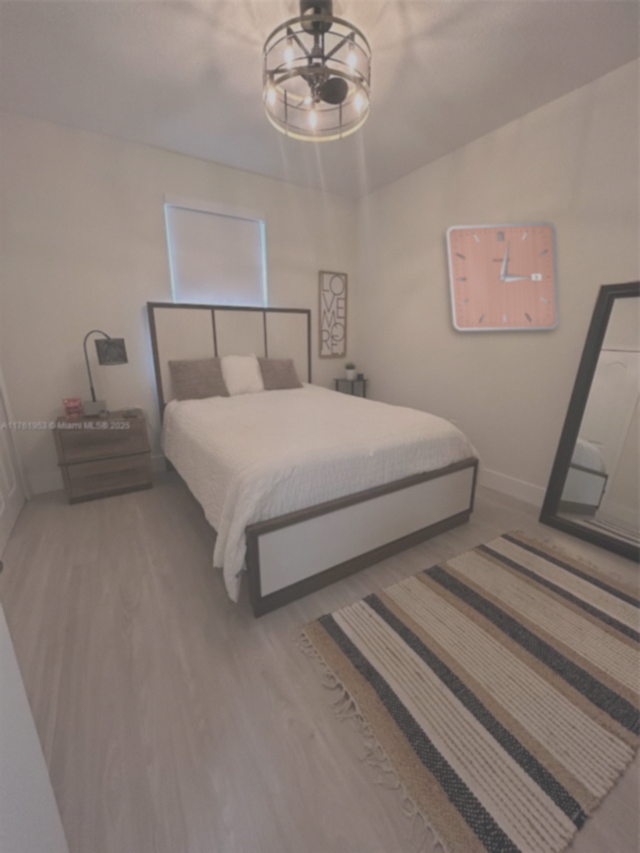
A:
h=3 m=2
